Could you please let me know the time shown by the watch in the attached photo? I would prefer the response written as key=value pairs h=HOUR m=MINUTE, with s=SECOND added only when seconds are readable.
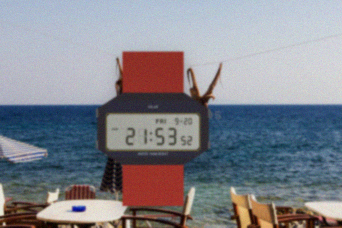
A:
h=21 m=53
